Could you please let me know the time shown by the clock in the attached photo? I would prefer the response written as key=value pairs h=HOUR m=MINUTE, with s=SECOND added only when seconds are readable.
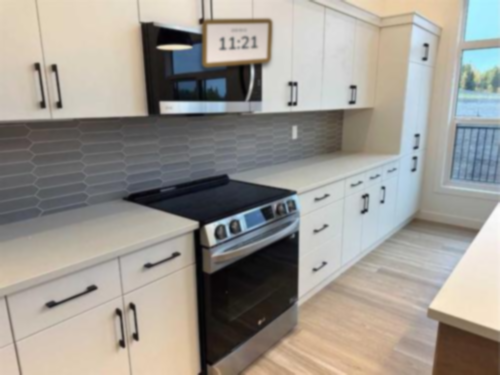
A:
h=11 m=21
